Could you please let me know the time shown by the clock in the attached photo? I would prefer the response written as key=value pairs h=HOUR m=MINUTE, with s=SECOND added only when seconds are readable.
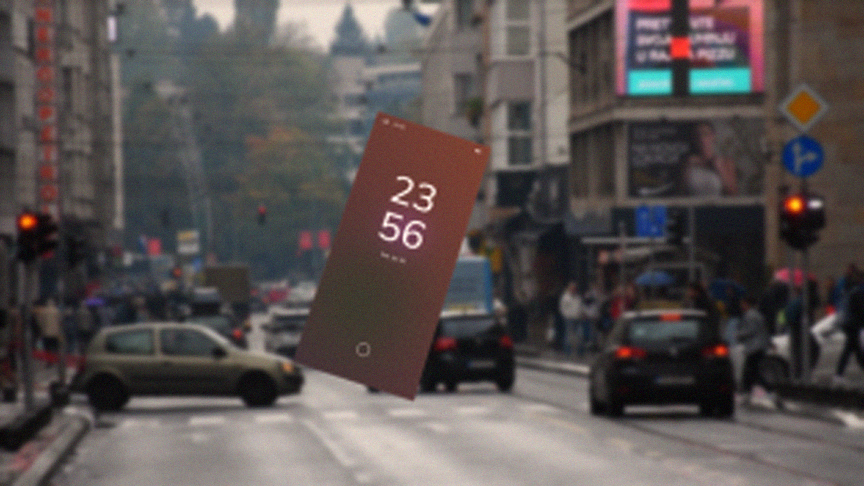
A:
h=23 m=56
